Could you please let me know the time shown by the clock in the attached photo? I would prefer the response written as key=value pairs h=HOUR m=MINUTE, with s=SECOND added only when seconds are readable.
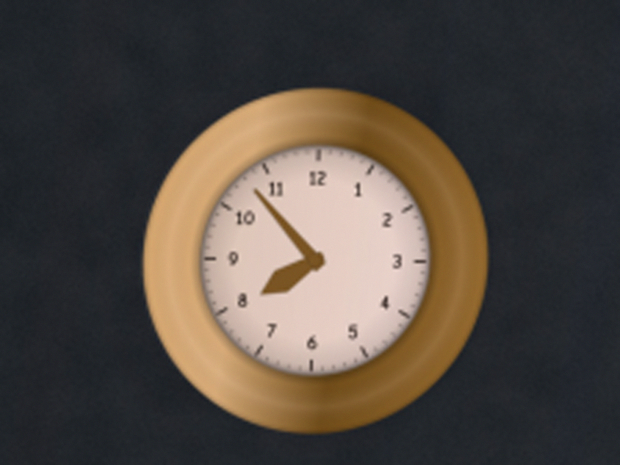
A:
h=7 m=53
